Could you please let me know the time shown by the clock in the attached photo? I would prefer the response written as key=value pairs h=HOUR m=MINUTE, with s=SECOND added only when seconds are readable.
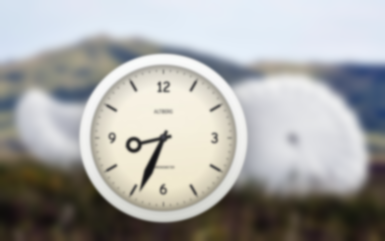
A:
h=8 m=34
